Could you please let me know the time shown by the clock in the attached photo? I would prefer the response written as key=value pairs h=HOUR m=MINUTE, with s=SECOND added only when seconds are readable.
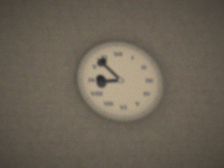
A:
h=8 m=53
